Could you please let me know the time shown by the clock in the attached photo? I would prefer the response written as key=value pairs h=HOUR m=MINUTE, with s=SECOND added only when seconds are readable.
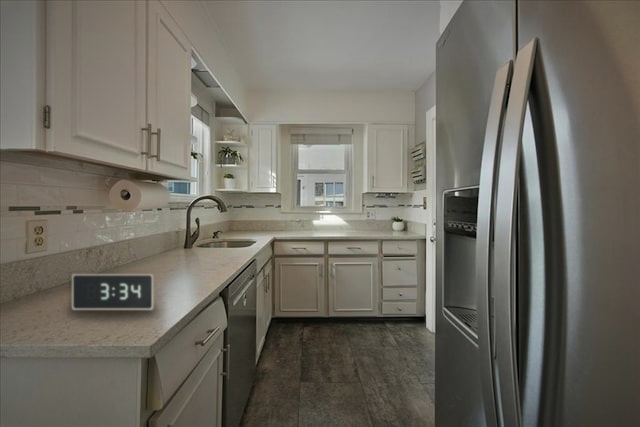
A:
h=3 m=34
